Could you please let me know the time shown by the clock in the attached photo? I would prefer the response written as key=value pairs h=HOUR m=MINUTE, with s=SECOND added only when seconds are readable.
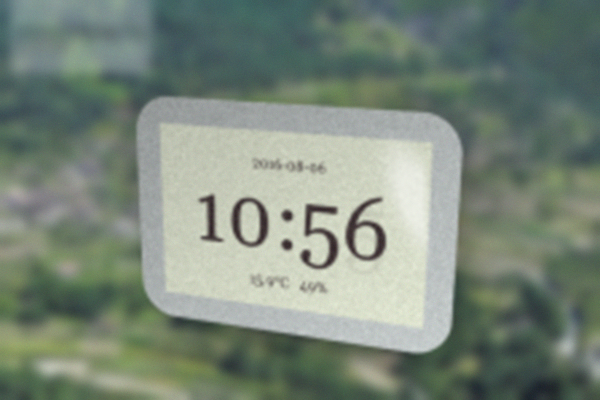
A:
h=10 m=56
